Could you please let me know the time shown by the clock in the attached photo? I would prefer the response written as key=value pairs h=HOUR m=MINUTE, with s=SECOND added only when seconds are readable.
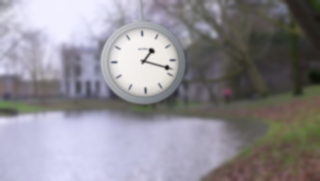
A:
h=1 m=18
